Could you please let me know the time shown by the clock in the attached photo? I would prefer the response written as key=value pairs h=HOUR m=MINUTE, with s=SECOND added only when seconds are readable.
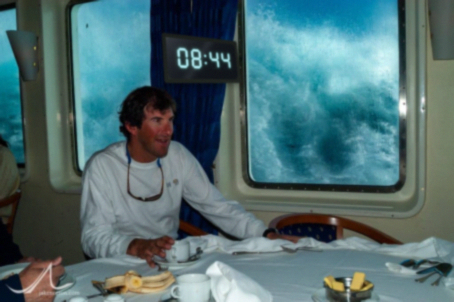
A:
h=8 m=44
